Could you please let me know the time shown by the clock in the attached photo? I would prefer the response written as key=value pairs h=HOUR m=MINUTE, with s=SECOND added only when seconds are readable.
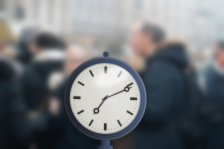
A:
h=7 m=11
